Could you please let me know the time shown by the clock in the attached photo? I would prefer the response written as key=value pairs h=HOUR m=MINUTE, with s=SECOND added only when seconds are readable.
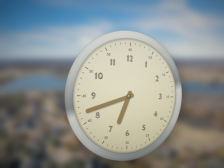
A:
h=6 m=42
